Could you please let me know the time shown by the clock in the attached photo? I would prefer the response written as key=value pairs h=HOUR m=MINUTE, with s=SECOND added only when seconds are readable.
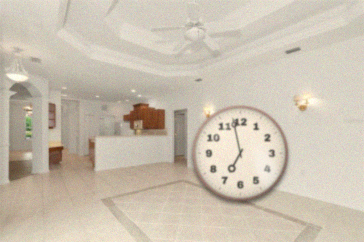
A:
h=6 m=58
